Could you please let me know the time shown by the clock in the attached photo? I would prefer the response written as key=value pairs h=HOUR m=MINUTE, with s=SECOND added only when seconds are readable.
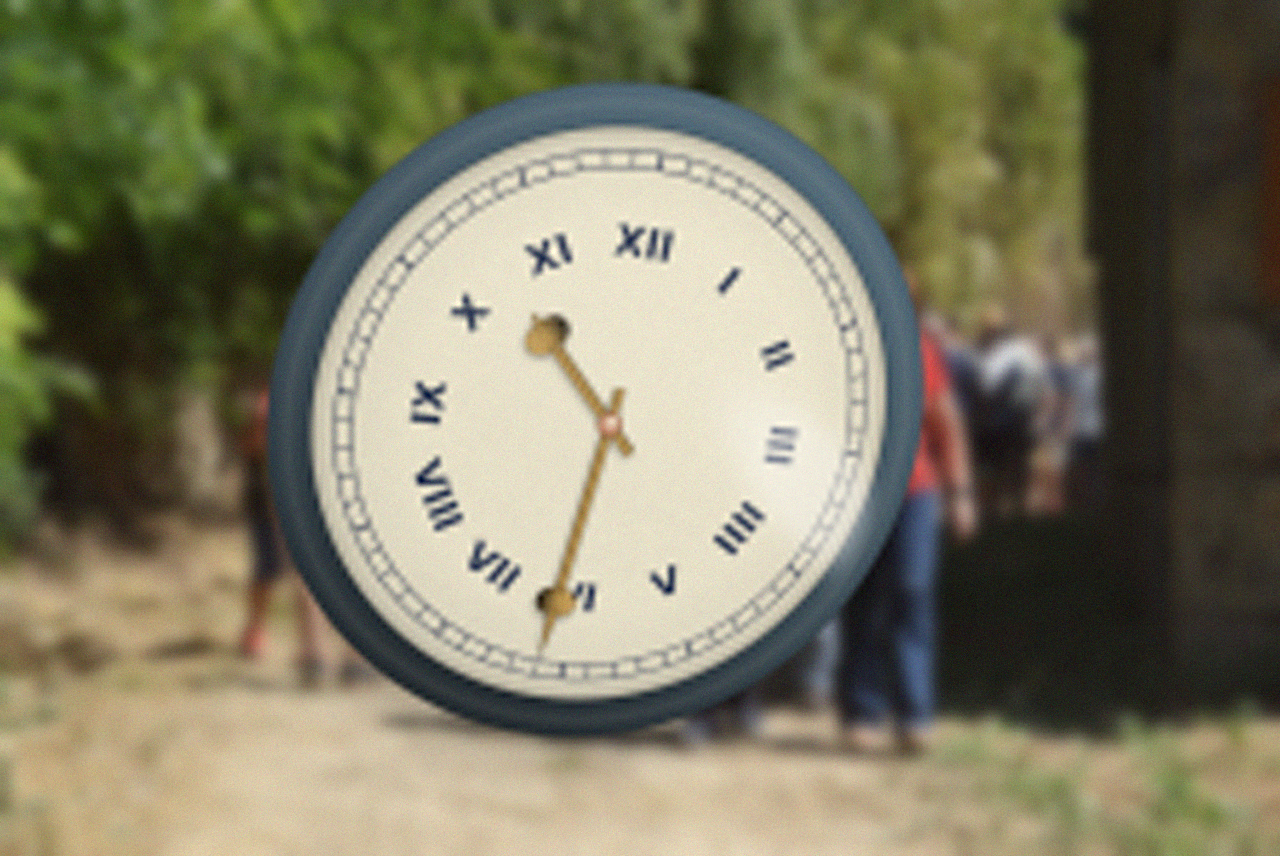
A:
h=10 m=31
